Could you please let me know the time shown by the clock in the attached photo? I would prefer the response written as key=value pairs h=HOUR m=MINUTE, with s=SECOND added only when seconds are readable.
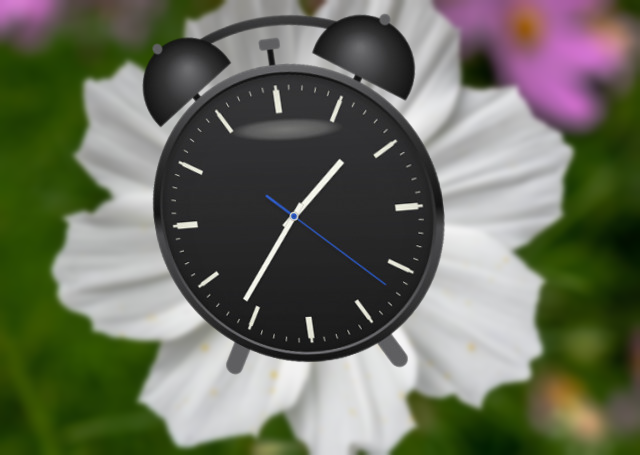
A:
h=1 m=36 s=22
